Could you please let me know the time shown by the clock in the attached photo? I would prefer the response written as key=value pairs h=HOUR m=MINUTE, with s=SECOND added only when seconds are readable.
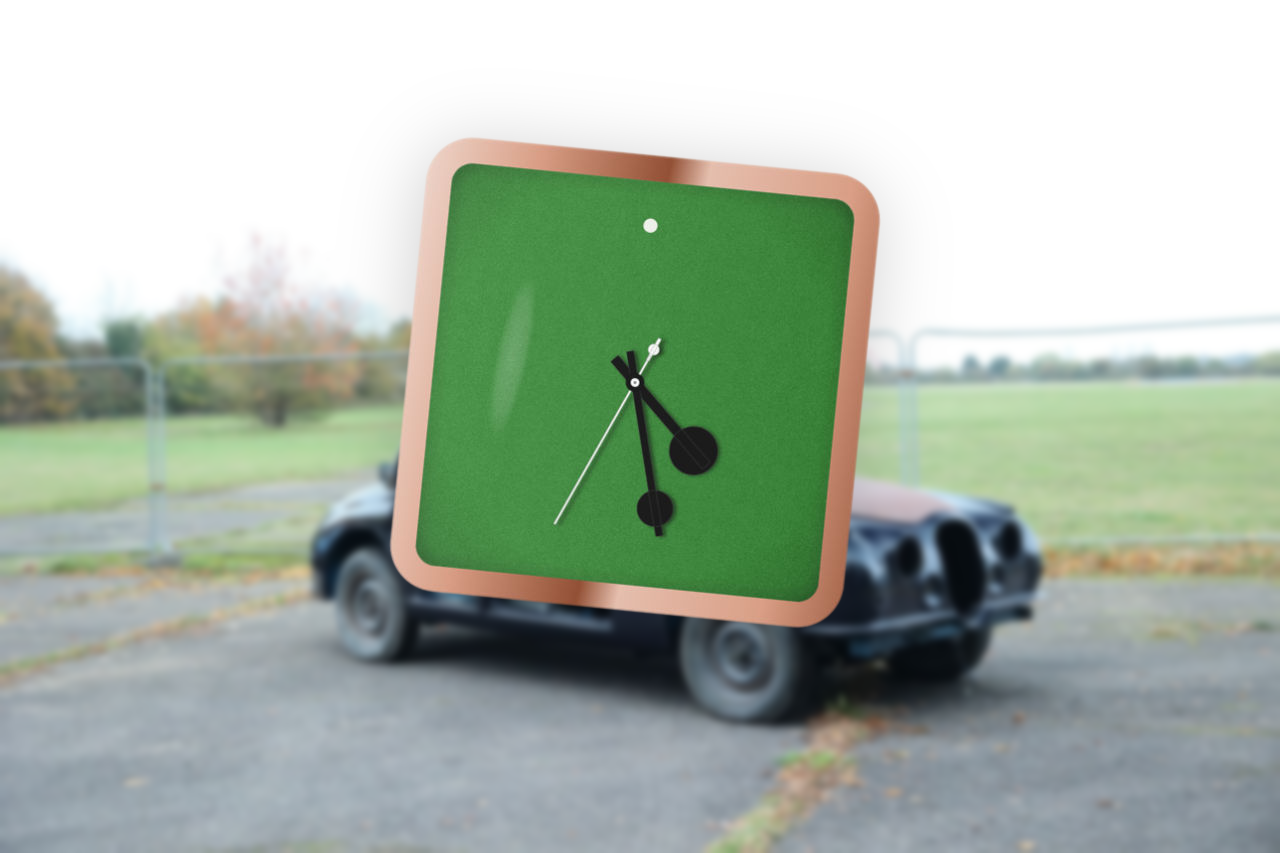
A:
h=4 m=27 s=34
